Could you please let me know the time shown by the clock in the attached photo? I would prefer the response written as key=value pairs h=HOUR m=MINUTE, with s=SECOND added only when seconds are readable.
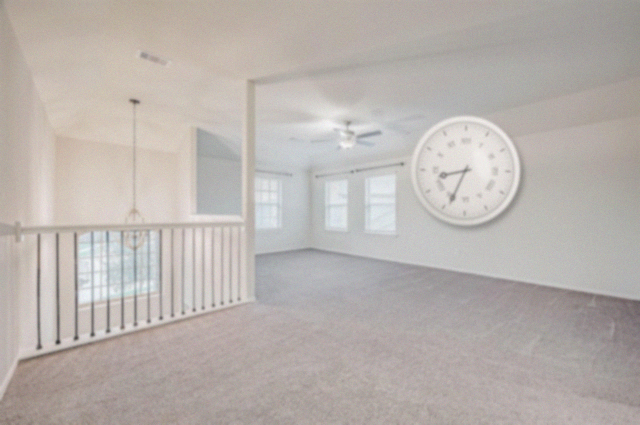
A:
h=8 m=34
